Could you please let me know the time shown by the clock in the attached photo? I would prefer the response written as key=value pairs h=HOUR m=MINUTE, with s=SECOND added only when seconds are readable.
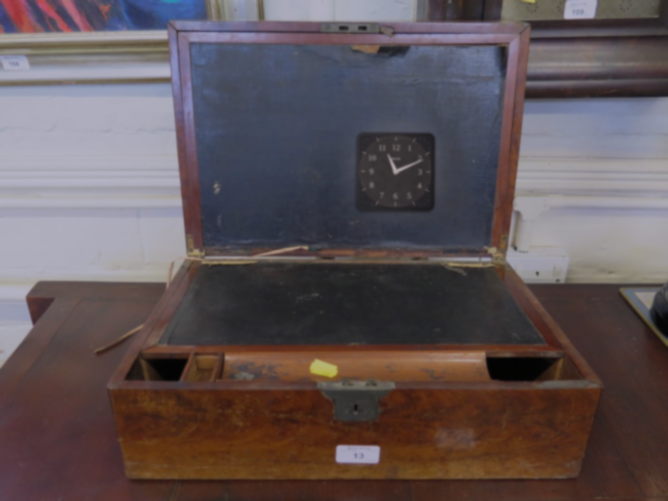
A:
h=11 m=11
